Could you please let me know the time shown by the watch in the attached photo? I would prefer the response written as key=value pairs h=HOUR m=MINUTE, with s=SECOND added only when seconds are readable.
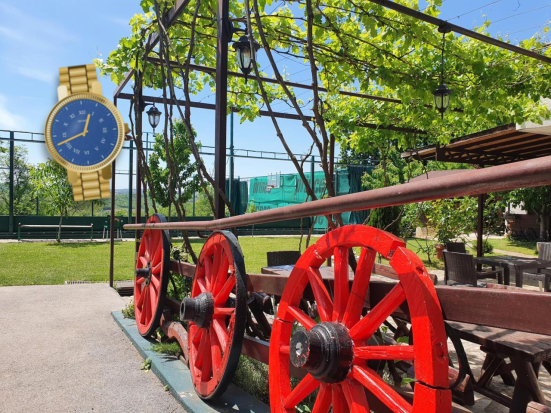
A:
h=12 m=42
